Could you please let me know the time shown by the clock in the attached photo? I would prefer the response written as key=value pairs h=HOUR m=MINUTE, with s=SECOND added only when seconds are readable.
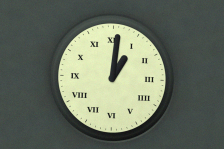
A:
h=1 m=1
